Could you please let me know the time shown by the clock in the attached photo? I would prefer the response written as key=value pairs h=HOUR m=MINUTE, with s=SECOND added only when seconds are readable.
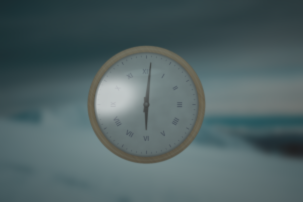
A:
h=6 m=1
